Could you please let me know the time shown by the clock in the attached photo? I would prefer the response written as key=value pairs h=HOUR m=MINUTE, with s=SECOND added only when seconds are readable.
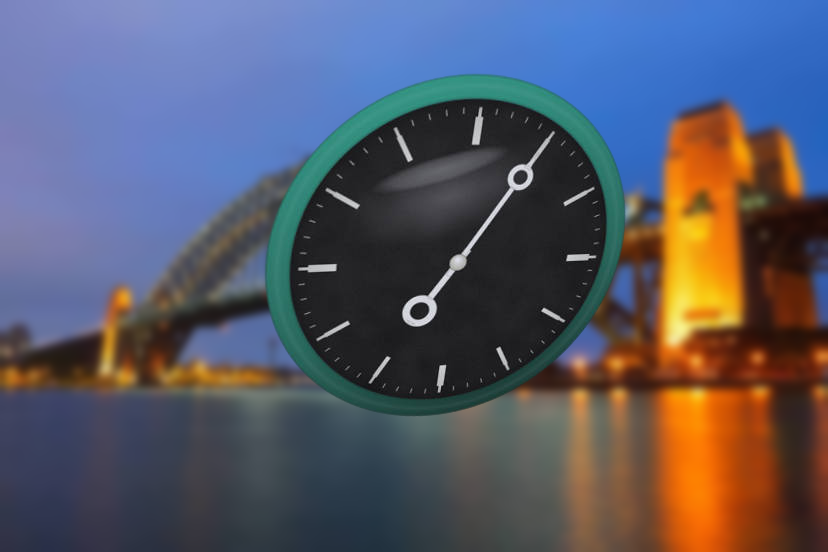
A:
h=7 m=5
